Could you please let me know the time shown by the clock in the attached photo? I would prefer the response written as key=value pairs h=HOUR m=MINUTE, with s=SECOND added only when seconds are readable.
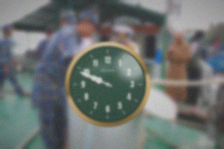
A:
h=9 m=49
